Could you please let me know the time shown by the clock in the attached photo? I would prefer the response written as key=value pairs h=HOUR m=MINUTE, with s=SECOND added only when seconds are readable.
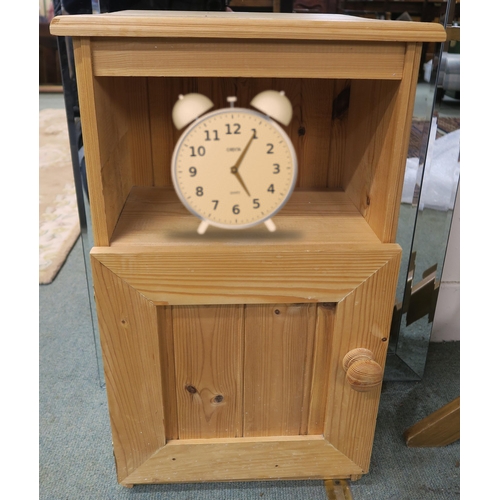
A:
h=5 m=5
